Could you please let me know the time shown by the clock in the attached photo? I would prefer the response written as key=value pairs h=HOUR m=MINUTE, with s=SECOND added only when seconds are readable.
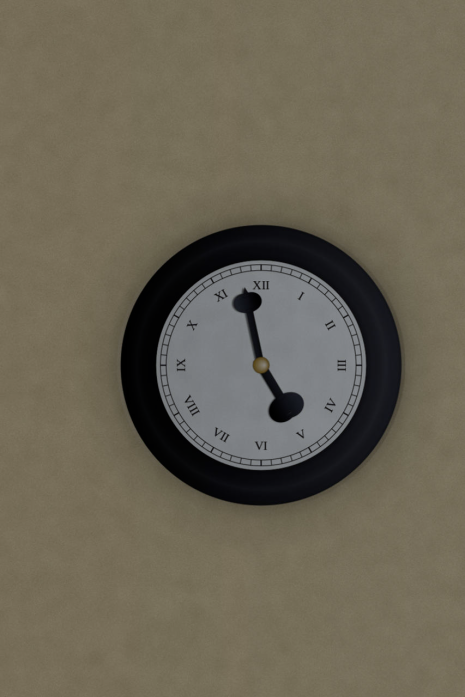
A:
h=4 m=58
